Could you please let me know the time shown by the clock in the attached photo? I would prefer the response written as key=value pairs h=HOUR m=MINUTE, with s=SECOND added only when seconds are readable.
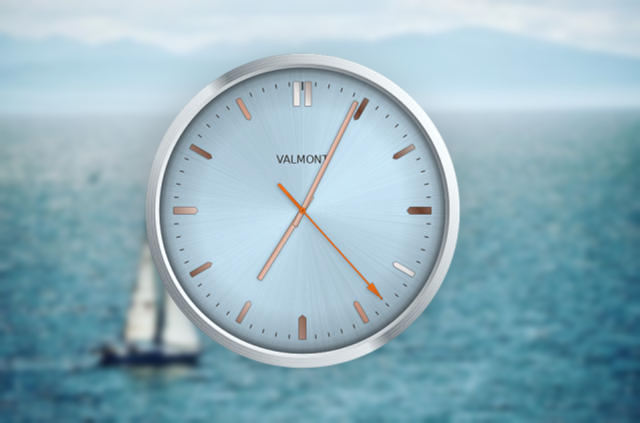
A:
h=7 m=4 s=23
